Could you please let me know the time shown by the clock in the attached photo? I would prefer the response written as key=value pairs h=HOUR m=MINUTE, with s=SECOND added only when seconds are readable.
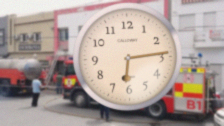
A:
h=6 m=14
